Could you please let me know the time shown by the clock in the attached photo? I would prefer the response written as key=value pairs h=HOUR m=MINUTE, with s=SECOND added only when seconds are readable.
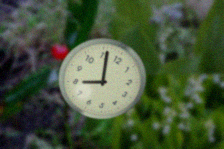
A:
h=7 m=56
